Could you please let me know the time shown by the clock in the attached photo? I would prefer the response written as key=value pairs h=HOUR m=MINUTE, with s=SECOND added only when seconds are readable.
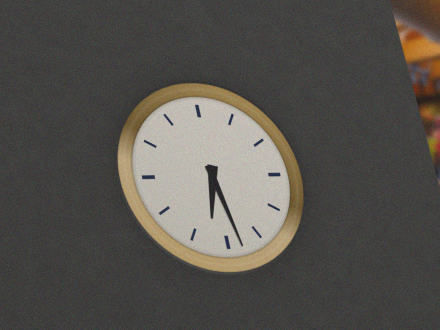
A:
h=6 m=28
